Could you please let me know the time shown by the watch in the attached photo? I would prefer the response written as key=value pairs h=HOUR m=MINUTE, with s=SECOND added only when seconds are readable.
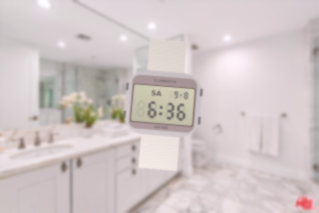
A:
h=6 m=36
